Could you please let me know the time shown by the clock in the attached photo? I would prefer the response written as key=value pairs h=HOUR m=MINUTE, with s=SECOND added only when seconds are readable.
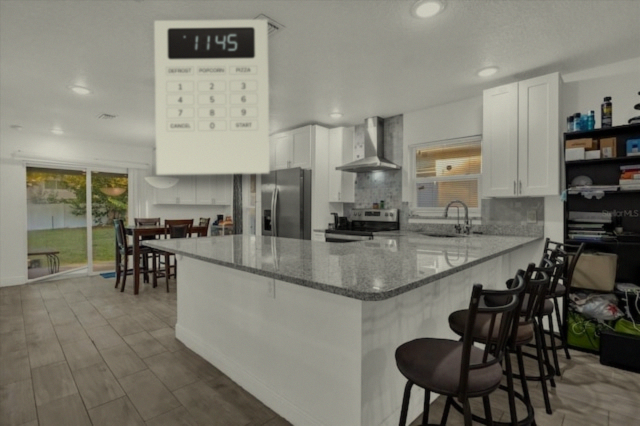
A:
h=11 m=45
